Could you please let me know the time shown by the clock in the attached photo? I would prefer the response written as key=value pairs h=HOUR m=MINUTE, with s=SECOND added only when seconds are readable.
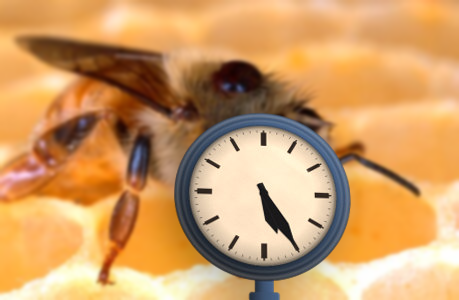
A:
h=5 m=25
